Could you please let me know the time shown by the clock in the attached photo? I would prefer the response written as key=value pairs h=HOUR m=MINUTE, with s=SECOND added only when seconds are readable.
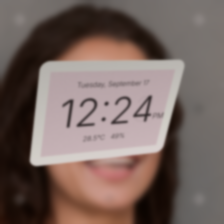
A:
h=12 m=24
